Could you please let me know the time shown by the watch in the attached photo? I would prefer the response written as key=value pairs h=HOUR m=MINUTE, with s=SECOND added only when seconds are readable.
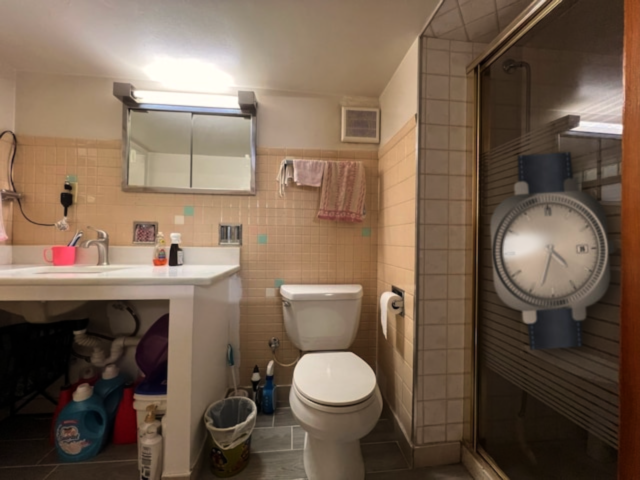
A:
h=4 m=33
